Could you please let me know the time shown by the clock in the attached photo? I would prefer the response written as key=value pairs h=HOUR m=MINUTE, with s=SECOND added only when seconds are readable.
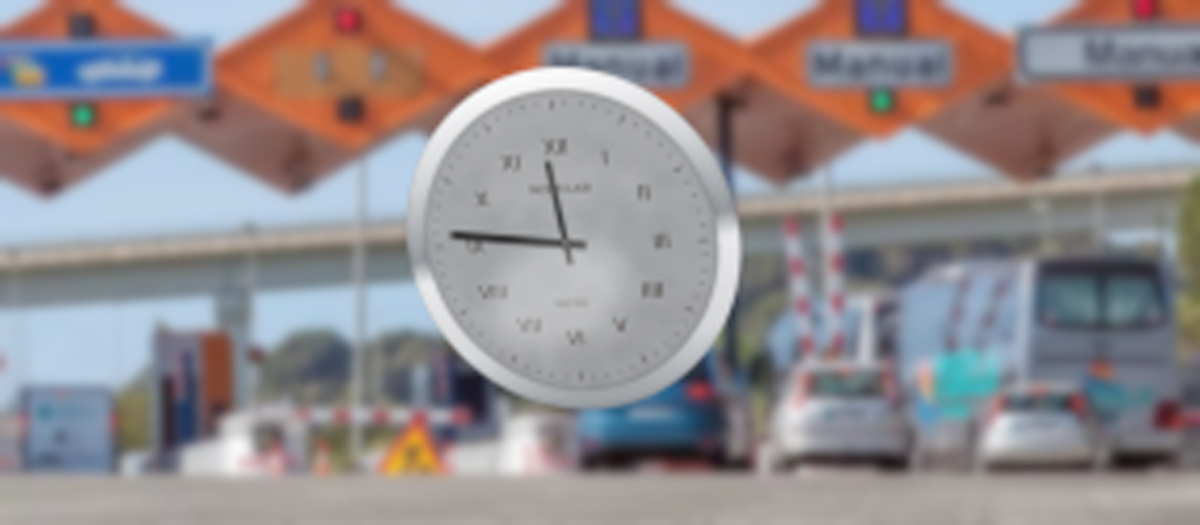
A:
h=11 m=46
